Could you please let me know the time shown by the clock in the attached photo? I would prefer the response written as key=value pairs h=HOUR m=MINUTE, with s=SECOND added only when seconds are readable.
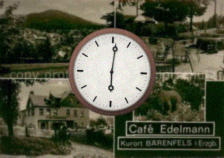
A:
h=6 m=1
